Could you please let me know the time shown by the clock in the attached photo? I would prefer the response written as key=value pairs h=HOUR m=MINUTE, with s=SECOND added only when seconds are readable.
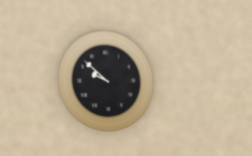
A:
h=9 m=52
